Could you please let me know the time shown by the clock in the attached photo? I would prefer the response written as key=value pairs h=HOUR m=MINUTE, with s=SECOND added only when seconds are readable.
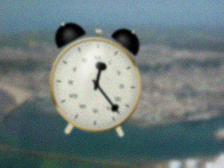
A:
h=12 m=23
